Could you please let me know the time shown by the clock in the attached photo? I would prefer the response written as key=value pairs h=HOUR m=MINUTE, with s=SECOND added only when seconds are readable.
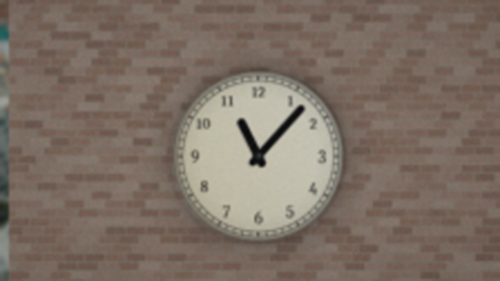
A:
h=11 m=7
